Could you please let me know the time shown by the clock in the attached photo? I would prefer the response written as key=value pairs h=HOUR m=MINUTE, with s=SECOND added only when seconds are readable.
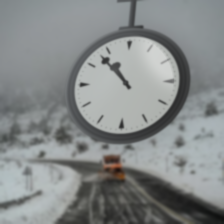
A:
h=10 m=53
